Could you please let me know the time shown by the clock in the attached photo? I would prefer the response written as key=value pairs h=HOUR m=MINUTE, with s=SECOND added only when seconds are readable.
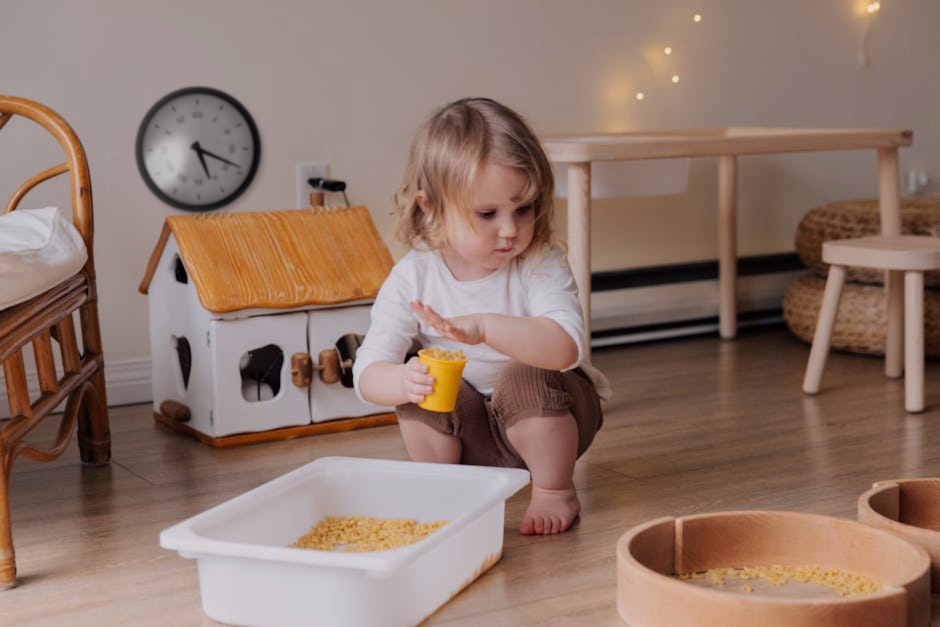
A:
h=5 m=19
